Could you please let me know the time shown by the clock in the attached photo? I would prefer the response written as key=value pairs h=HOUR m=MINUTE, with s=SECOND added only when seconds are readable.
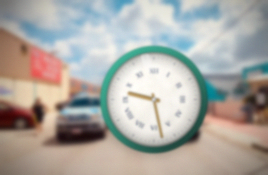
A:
h=9 m=28
